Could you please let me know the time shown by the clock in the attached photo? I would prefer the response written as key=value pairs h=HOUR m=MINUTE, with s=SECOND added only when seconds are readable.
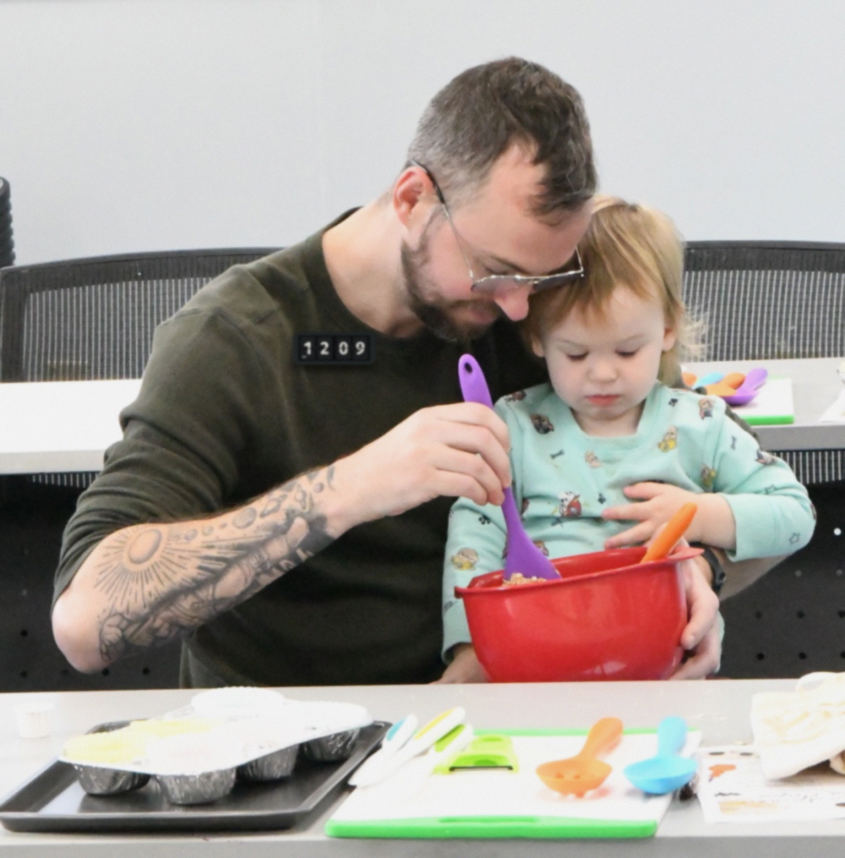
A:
h=12 m=9
